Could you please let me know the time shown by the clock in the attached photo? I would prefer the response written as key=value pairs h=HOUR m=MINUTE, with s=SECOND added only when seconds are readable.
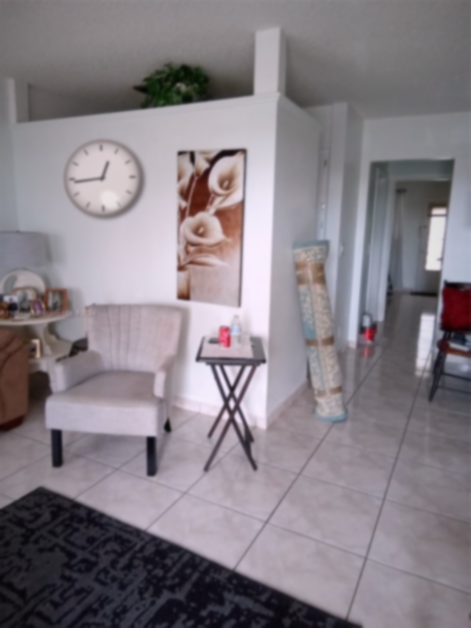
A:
h=12 m=44
